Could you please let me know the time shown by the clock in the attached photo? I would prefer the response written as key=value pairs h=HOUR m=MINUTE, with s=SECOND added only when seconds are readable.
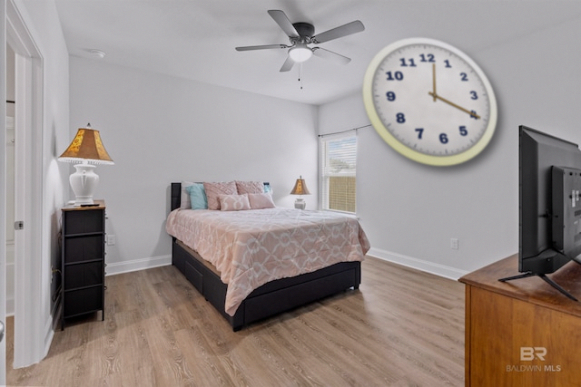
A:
h=12 m=20
